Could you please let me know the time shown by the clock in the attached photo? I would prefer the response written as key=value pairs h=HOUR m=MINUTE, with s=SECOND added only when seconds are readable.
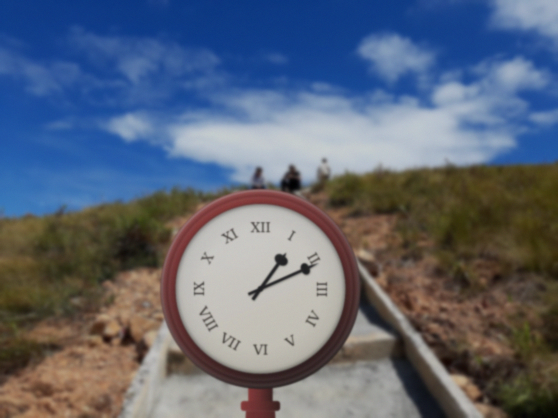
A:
h=1 m=11
